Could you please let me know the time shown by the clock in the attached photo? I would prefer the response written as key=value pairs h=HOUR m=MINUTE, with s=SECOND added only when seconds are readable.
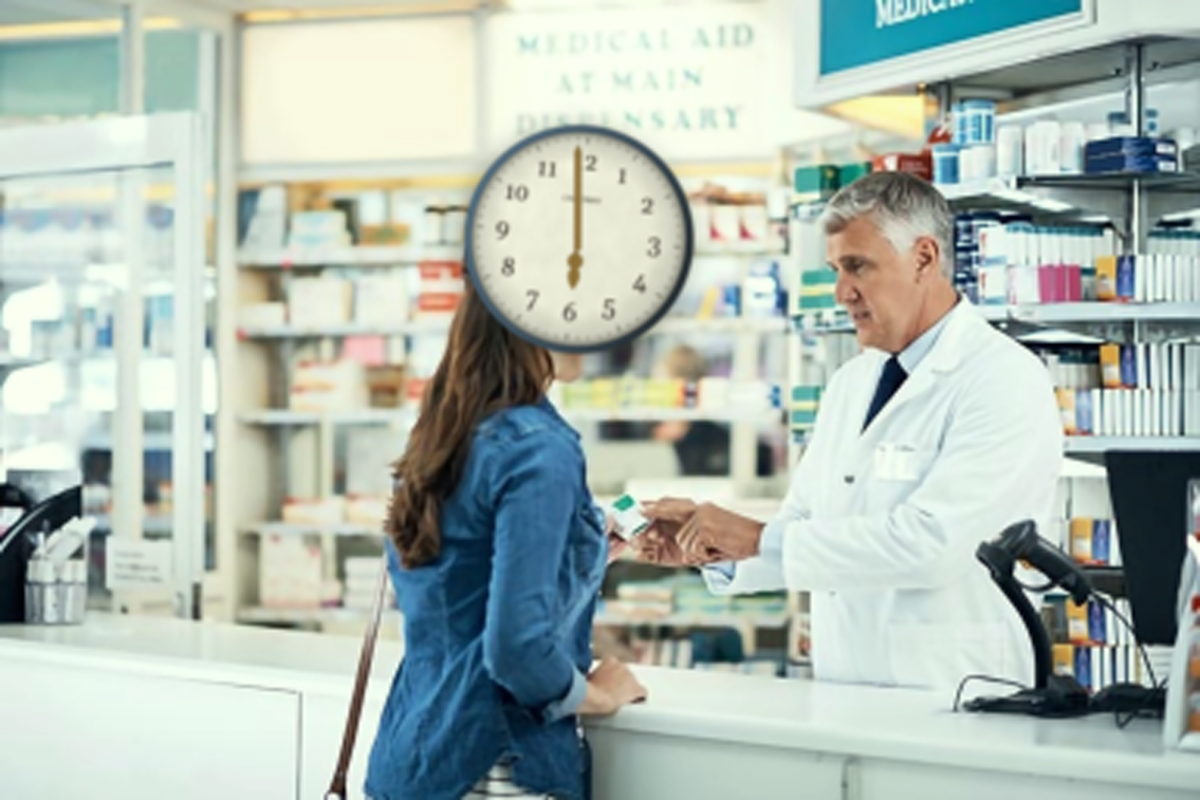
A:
h=5 m=59
